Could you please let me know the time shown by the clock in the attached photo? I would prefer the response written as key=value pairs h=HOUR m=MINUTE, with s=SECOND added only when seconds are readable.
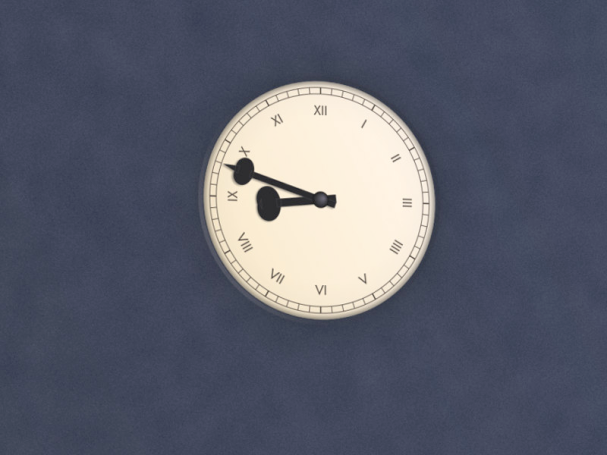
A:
h=8 m=48
